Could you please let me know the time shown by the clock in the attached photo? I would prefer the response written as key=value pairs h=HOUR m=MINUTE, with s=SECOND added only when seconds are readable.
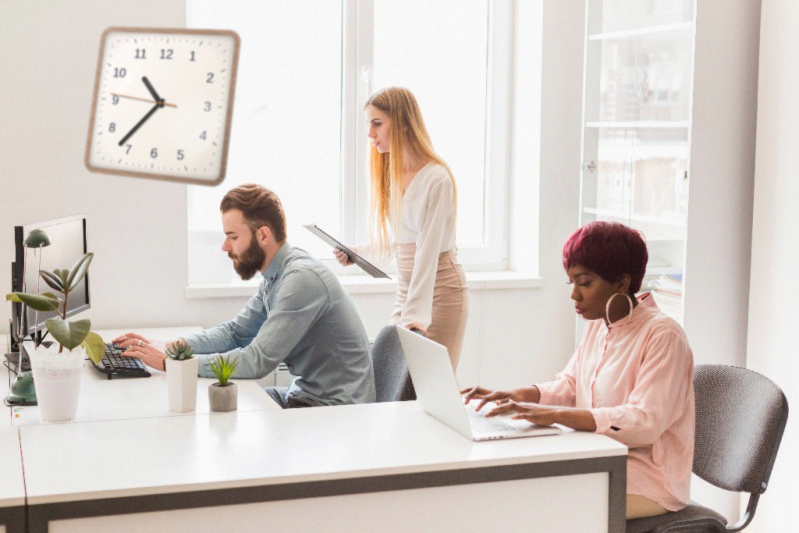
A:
h=10 m=36 s=46
